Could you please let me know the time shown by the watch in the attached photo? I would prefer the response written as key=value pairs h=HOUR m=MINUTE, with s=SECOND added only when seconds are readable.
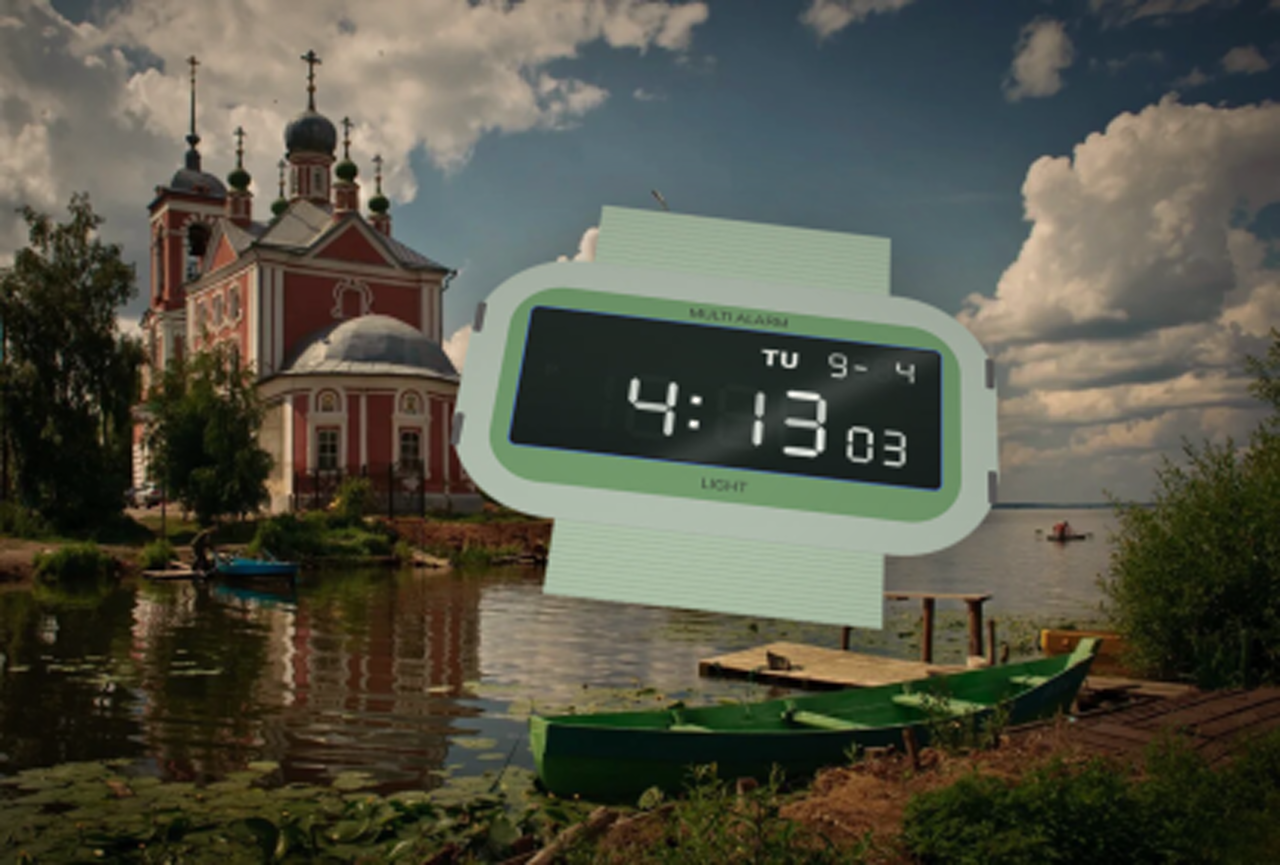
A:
h=4 m=13 s=3
